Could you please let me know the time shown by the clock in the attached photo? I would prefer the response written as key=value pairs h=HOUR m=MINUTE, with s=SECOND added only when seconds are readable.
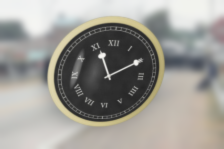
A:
h=11 m=10
